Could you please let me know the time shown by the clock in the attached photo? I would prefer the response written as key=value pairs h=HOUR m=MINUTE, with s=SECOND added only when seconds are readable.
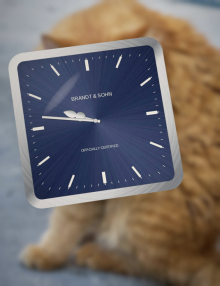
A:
h=9 m=47
